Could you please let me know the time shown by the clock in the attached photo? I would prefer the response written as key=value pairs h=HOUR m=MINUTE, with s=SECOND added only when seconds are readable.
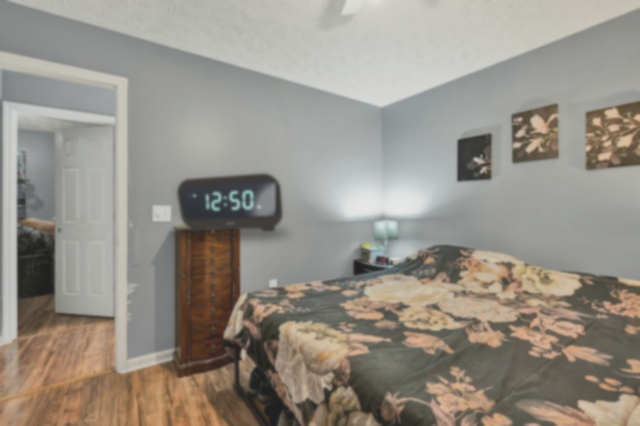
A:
h=12 m=50
